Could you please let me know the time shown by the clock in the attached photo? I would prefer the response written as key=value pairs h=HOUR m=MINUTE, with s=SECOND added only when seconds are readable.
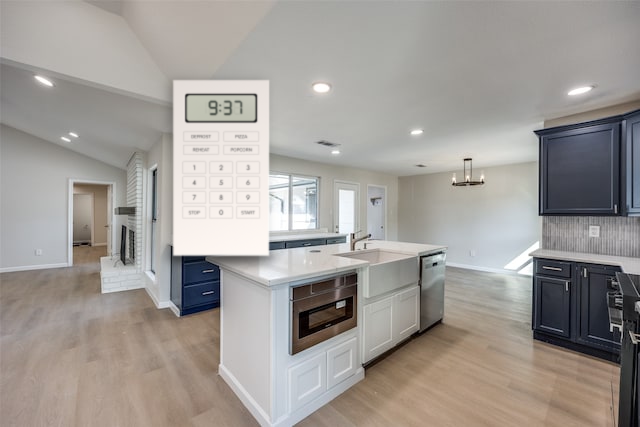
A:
h=9 m=37
